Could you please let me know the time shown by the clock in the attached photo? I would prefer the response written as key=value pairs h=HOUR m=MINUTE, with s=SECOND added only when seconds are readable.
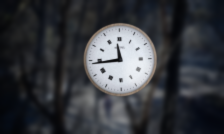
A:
h=11 m=44
